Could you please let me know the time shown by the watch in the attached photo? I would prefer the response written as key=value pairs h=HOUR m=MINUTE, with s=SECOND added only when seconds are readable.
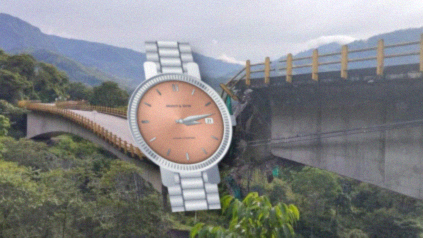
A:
h=3 m=13
